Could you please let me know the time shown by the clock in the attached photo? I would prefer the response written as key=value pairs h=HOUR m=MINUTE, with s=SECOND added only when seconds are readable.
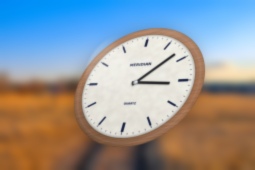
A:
h=3 m=8
